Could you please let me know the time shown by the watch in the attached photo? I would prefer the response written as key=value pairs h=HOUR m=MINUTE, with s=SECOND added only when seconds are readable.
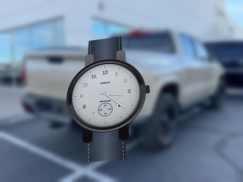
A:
h=3 m=22
